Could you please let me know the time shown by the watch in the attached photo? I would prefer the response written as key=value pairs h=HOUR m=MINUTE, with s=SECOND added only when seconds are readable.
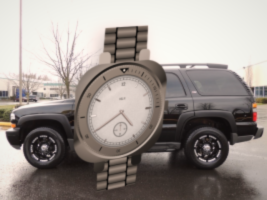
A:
h=4 m=40
